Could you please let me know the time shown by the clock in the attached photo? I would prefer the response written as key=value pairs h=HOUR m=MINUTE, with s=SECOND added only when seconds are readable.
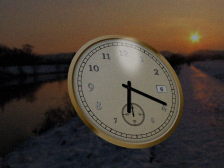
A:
h=6 m=19
